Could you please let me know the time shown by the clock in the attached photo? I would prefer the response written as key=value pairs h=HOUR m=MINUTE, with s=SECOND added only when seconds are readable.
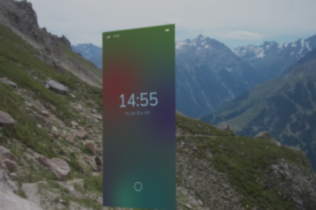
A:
h=14 m=55
